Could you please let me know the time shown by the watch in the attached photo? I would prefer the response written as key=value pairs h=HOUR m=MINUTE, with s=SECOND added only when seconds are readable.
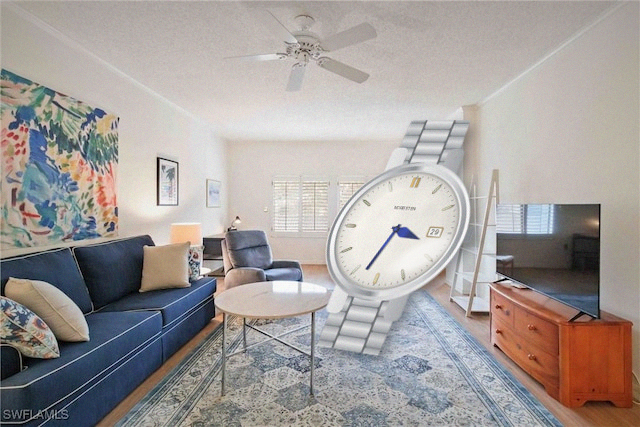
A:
h=3 m=33
